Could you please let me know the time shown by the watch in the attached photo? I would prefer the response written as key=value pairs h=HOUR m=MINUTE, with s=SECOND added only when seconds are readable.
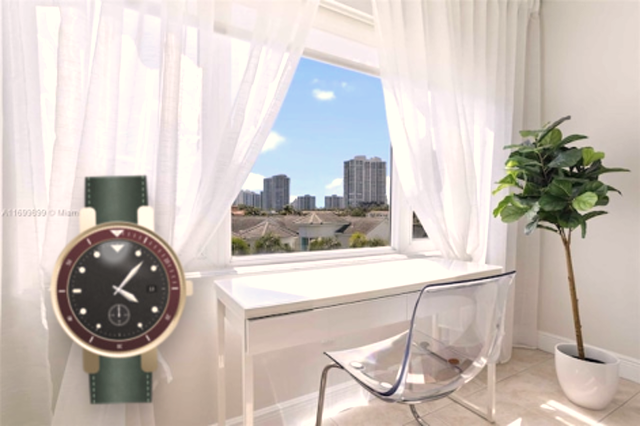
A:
h=4 m=7
